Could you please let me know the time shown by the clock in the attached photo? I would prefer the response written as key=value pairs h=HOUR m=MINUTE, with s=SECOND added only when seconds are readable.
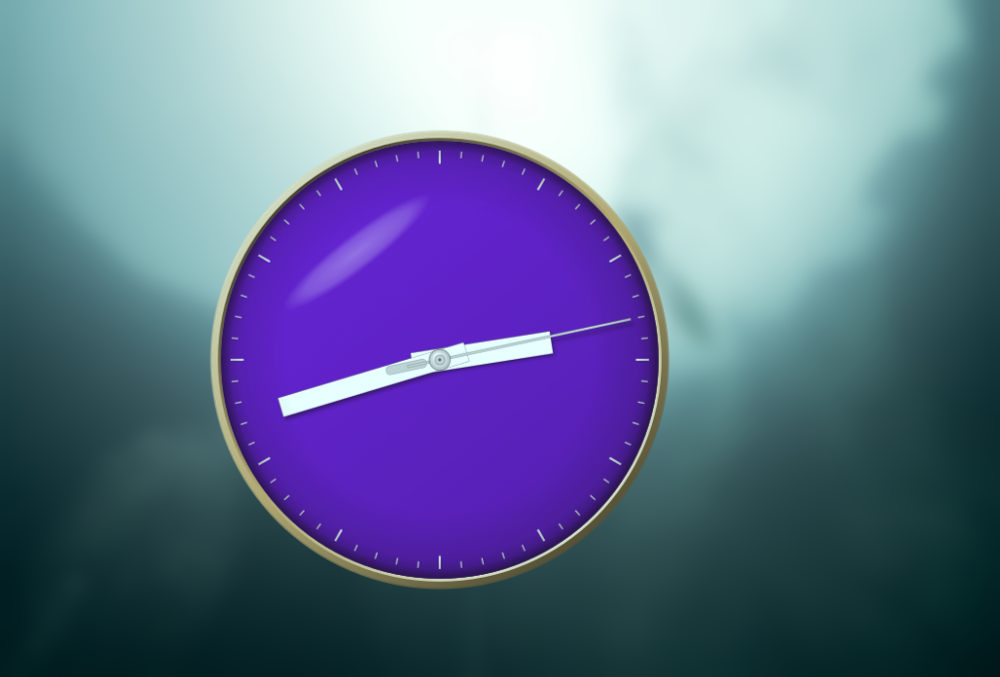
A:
h=2 m=42 s=13
